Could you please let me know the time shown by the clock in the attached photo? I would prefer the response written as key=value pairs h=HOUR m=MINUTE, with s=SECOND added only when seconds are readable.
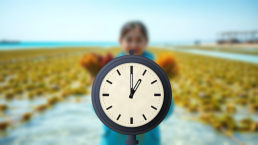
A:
h=1 m=0
